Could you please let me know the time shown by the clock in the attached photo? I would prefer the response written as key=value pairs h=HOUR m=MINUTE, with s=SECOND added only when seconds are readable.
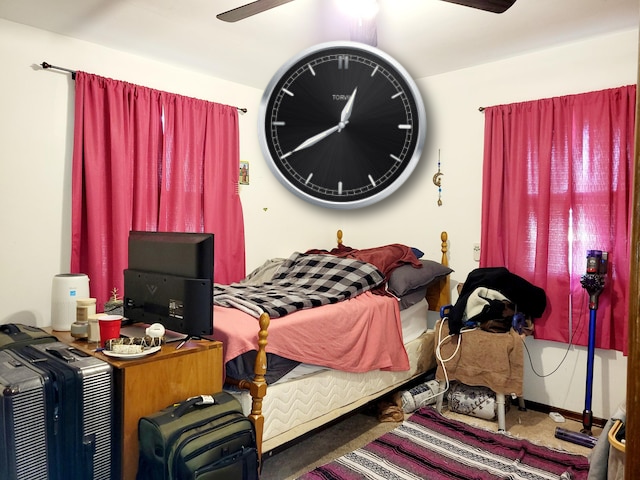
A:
h=12 m=40
